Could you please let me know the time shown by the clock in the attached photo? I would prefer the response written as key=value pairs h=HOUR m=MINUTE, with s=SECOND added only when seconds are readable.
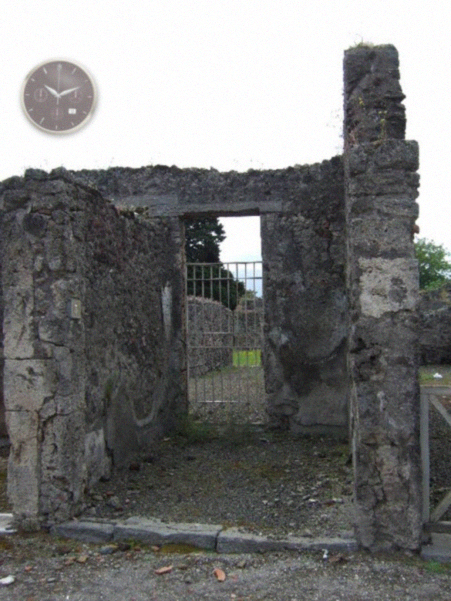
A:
h=10 m=11
